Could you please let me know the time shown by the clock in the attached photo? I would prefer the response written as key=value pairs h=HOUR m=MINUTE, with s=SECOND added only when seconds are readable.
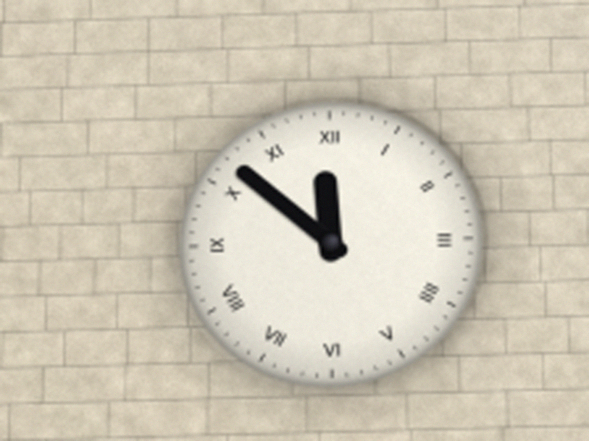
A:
h=11 m=52
